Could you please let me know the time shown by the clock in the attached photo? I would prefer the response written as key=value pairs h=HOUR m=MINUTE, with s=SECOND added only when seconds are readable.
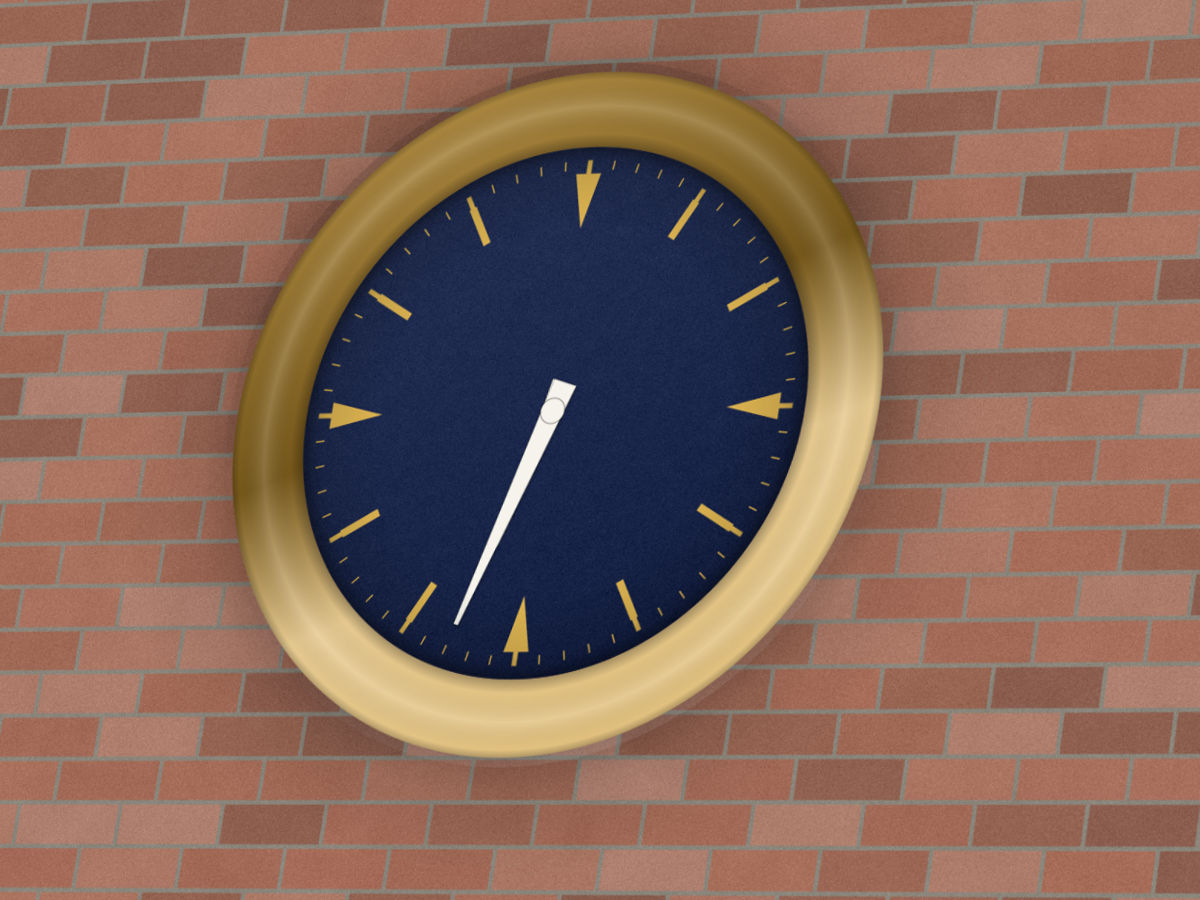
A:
h=6 m=33
